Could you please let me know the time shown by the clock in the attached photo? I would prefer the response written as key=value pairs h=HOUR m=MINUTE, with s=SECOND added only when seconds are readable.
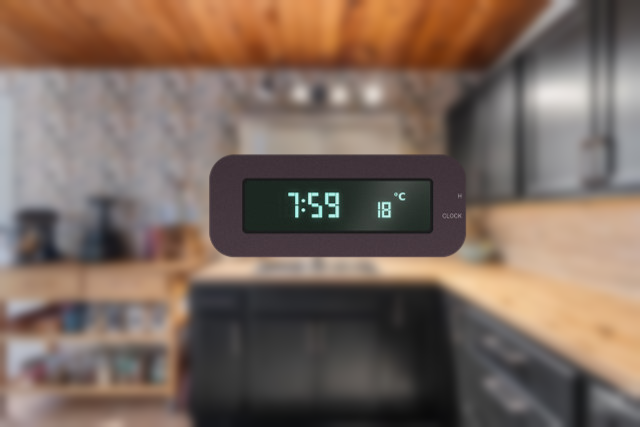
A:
h=7 m=59
